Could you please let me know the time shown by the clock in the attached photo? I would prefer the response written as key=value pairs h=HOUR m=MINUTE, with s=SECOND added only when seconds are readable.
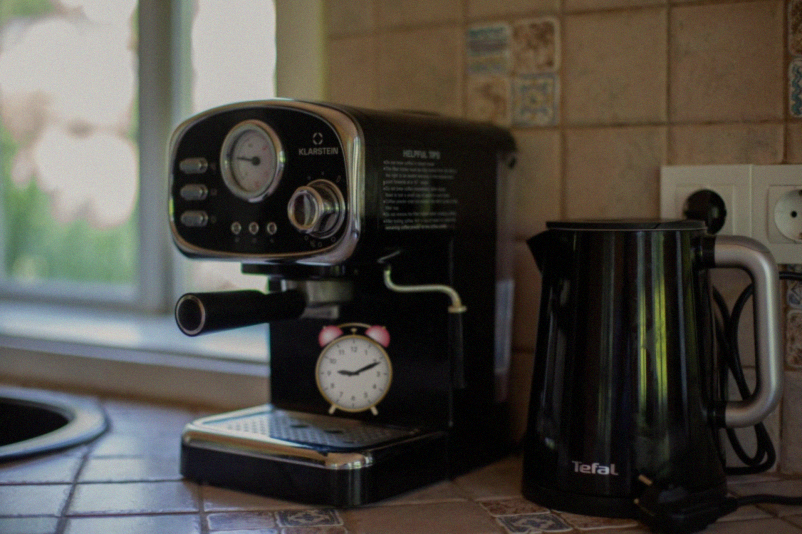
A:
h=9 m=11
